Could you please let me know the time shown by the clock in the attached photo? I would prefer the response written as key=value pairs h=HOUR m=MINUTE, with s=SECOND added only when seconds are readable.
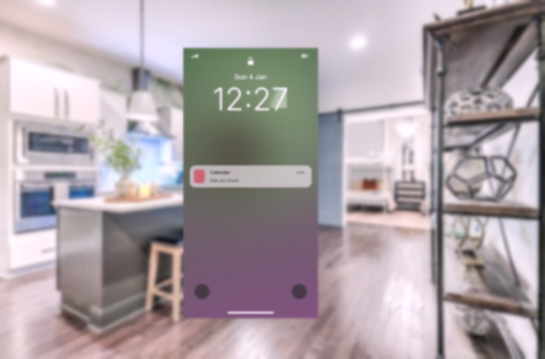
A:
h=12 m=27
